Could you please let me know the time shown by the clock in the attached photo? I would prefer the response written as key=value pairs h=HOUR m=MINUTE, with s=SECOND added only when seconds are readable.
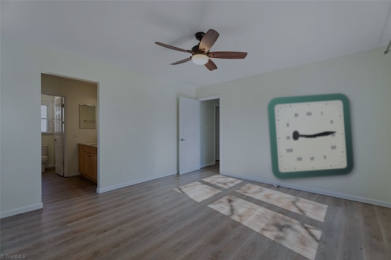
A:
h=9 m=14
